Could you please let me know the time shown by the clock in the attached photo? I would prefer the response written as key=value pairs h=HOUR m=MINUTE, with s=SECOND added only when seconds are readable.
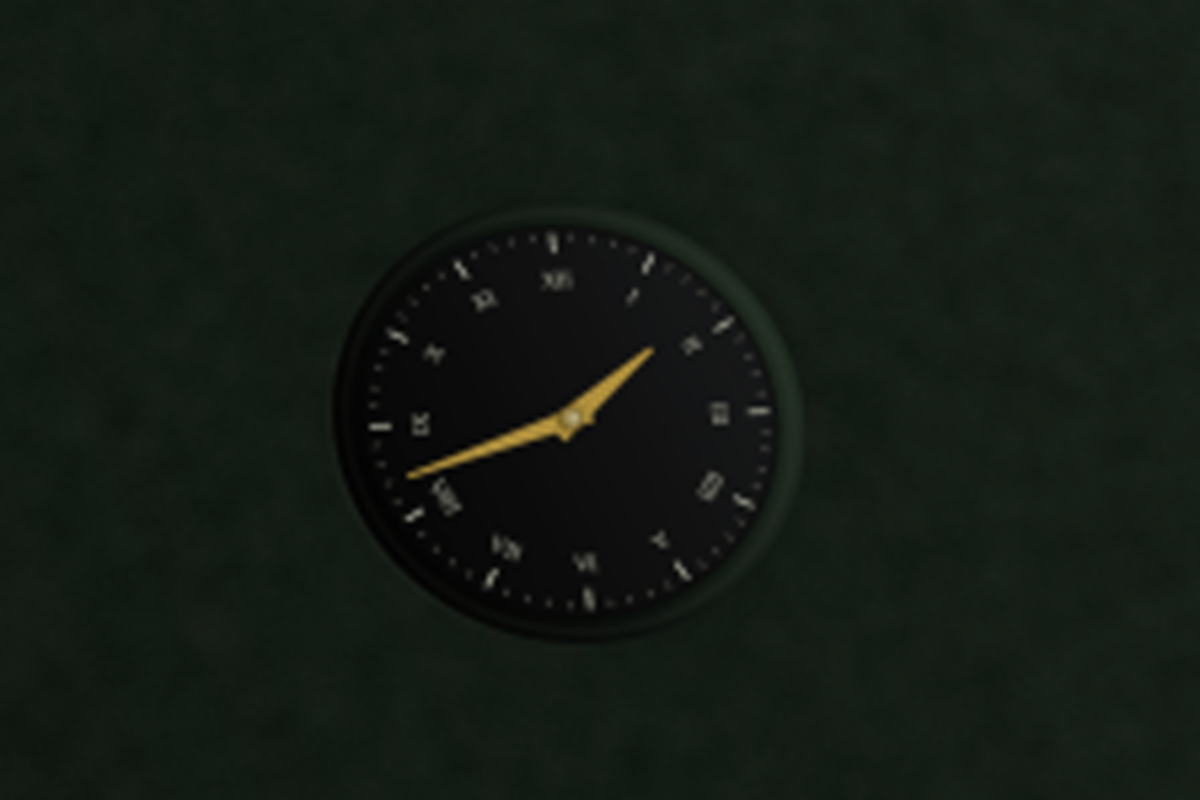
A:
h=1 m=42
